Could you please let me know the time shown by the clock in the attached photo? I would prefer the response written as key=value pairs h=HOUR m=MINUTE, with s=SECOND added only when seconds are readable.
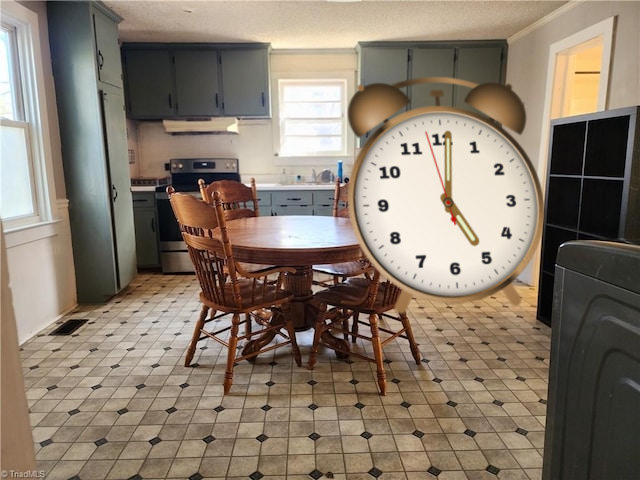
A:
h=5 m=0 s=58
